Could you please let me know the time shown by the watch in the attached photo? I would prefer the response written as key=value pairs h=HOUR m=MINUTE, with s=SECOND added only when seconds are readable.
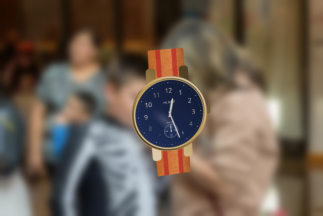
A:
h=12 m=27
